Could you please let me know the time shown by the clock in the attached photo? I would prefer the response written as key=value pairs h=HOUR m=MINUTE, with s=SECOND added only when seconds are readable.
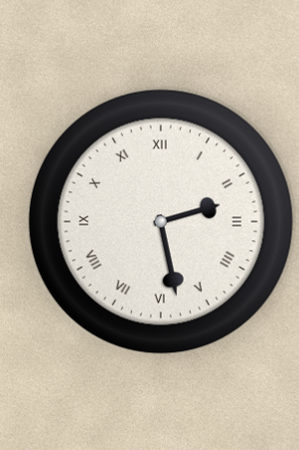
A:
h=2 m=28
